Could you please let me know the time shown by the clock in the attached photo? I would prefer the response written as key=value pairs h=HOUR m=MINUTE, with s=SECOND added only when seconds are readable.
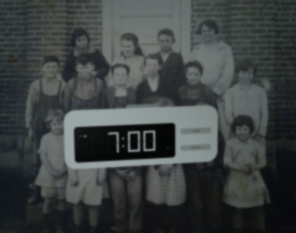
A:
h=7 m=0
